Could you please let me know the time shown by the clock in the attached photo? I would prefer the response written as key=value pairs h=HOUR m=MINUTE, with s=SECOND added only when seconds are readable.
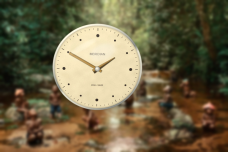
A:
h=1 m=50
